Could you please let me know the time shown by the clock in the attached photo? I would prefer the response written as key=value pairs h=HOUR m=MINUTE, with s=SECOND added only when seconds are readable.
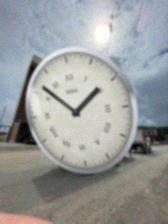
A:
h=1 m=52
